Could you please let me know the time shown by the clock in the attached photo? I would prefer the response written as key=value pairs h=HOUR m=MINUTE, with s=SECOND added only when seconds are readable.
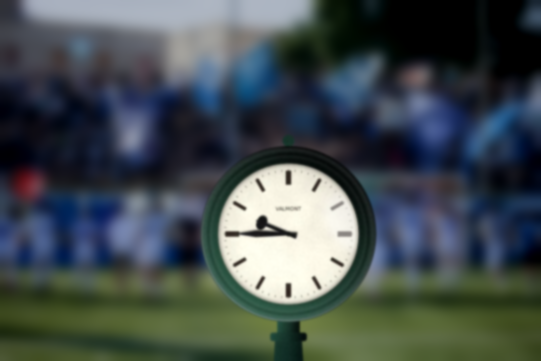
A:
h=9 m=45
